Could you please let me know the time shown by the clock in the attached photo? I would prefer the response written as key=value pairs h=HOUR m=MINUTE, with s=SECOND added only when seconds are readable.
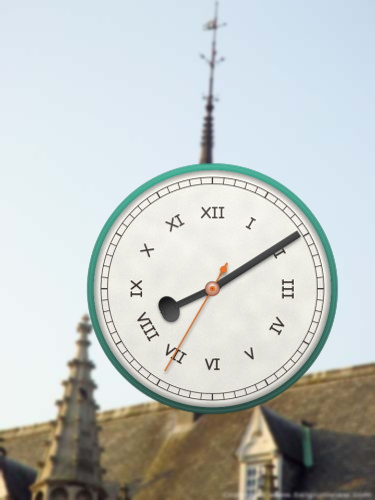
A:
h=8 m=9 s=35
